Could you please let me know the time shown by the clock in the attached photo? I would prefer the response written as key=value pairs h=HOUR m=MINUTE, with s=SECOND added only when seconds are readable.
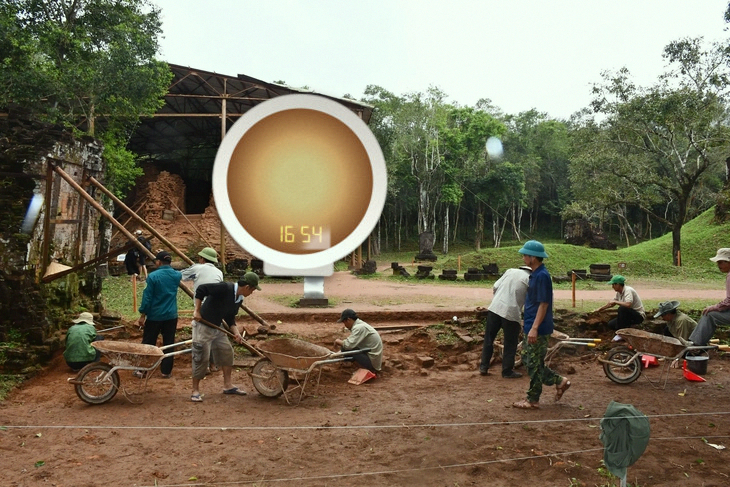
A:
h=16 m=54
